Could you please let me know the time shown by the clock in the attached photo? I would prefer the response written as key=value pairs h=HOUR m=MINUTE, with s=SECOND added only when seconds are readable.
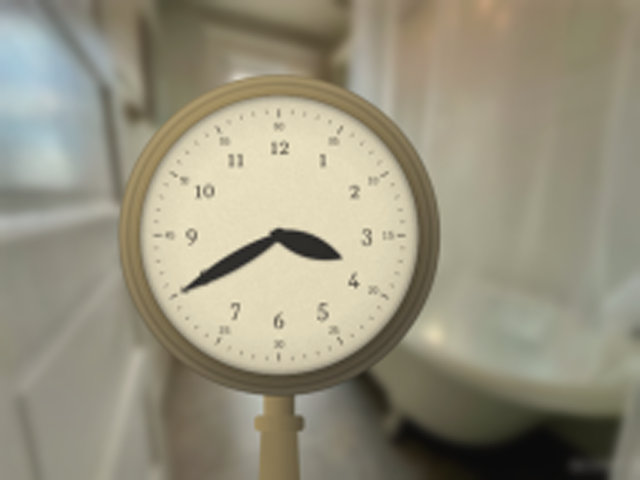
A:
h=3 m=40
